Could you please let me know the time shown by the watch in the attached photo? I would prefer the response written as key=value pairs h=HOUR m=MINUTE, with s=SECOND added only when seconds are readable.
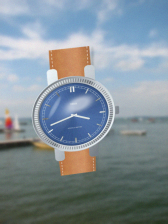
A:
h=3 m=42
